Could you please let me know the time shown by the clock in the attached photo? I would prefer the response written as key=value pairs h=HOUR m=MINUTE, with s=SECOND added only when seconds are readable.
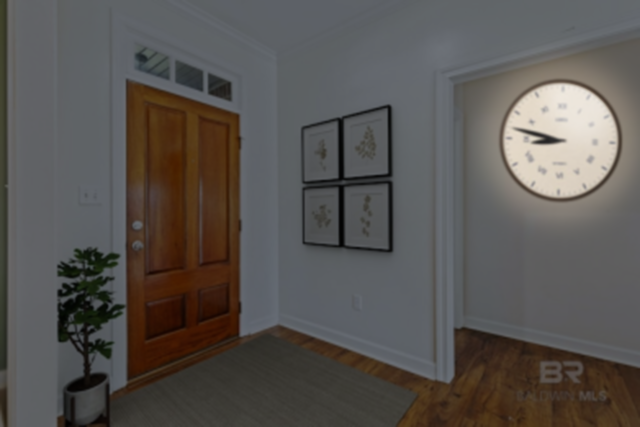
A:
h=8 m=47
